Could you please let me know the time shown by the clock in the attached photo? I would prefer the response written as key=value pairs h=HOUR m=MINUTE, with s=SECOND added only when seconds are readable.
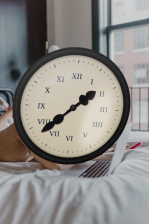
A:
h=1 m=38
